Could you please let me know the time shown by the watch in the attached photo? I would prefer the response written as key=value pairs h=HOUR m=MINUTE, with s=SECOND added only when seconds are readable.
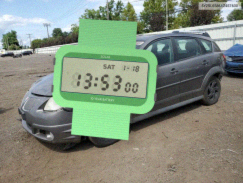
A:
h=13 m=53 s=0
